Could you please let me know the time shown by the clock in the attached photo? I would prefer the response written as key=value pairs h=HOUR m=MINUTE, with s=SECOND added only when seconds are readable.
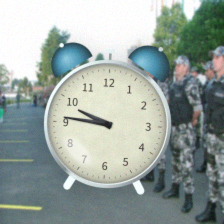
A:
h=9 m=46
